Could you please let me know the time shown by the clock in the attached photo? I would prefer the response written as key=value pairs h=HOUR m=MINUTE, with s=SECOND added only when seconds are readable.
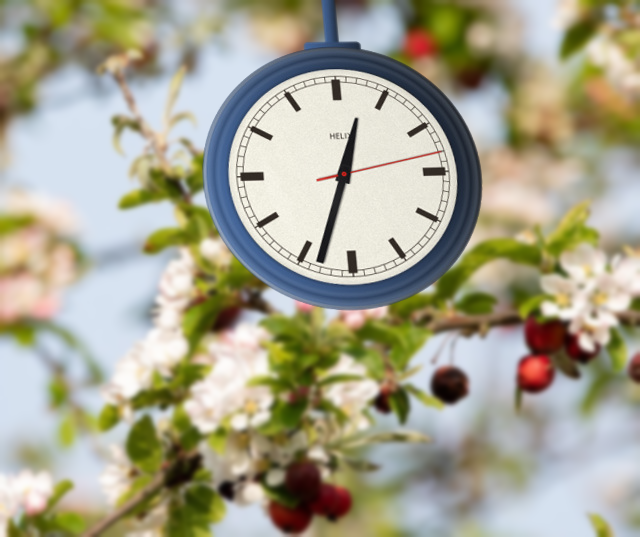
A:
h=12 m=33 s=13
